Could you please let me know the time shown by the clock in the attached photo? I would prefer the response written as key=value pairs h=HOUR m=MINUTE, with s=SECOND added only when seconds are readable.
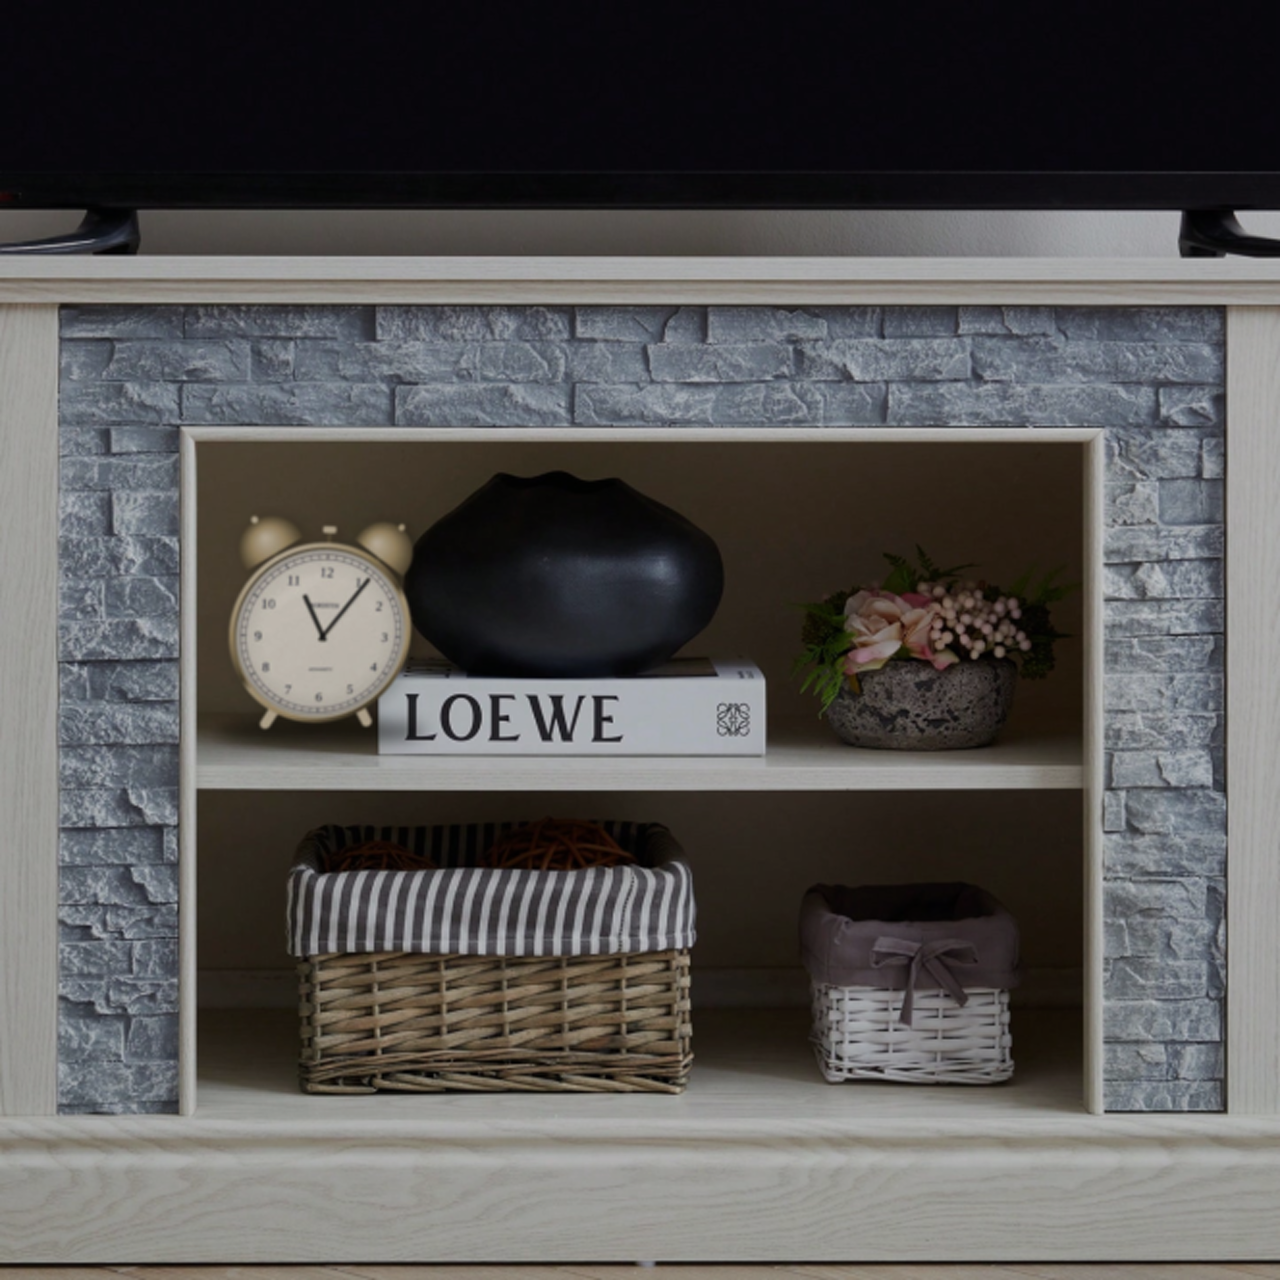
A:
h=11 m=6
